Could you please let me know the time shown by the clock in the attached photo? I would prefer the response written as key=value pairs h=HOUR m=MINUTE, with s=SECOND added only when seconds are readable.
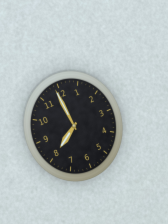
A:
h=7 m=59
